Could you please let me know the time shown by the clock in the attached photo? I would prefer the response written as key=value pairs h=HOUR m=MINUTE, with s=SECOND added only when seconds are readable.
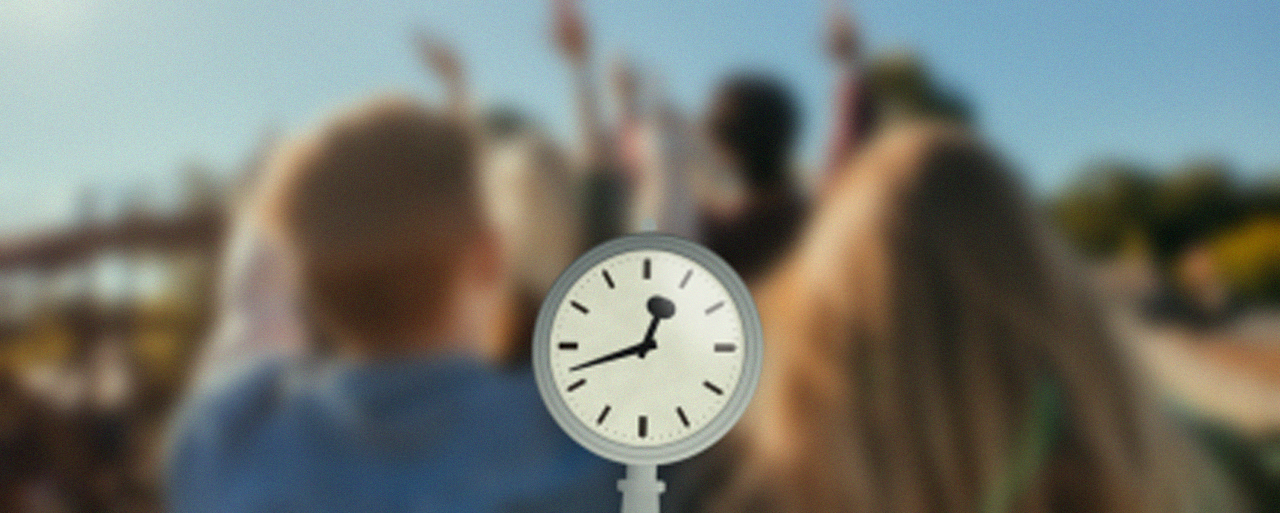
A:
h=12 m=42
